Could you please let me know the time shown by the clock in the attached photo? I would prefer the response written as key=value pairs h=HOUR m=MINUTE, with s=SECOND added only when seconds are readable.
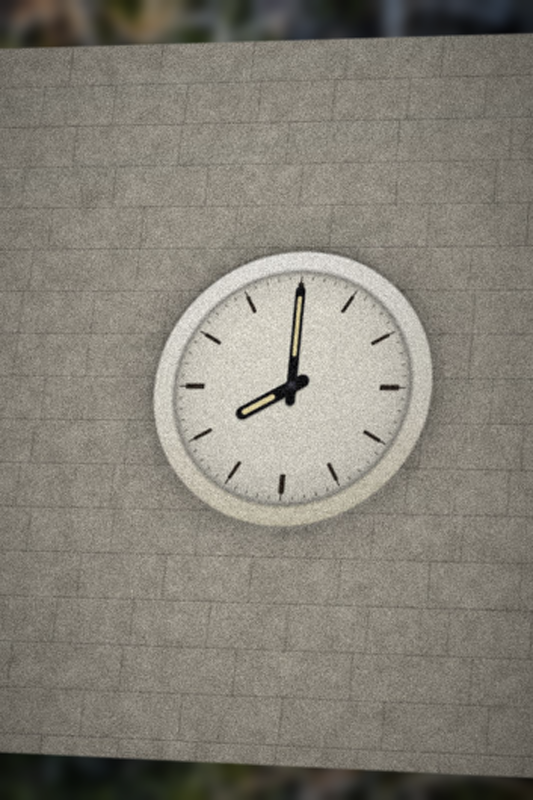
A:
h=8 m=0
